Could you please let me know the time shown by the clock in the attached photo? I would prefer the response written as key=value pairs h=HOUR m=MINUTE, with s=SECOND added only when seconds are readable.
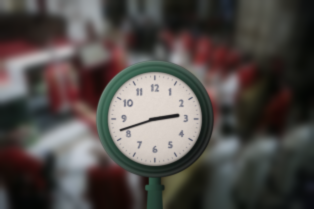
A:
h=2 m=42
